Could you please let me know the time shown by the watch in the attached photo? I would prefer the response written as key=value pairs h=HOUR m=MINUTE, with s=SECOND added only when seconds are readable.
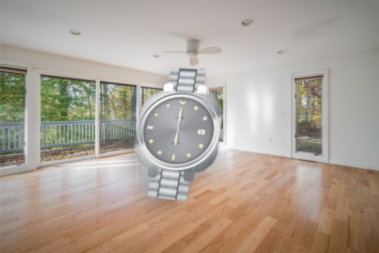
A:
h=6 m=0
